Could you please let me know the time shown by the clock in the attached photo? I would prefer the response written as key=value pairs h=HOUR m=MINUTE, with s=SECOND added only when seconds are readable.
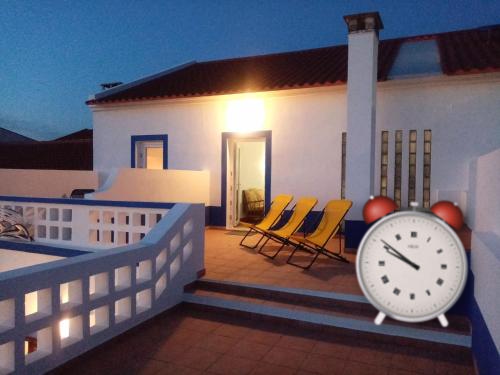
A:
h=9 m=51
